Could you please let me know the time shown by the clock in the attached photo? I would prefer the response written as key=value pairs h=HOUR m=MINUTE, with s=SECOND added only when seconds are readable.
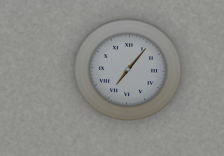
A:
h=7 m=6
